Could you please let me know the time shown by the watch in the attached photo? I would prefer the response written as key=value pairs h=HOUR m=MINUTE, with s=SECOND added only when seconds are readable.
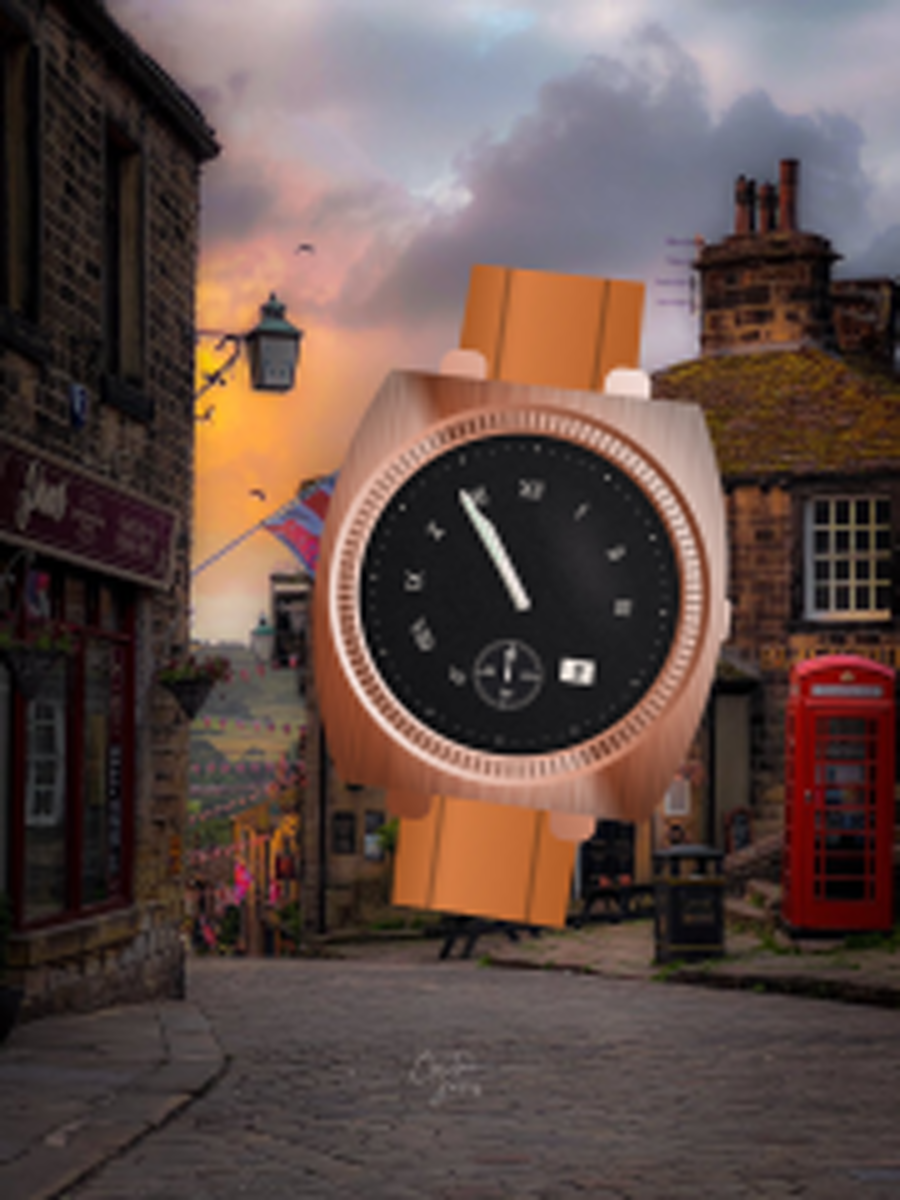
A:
h=10 m=54
